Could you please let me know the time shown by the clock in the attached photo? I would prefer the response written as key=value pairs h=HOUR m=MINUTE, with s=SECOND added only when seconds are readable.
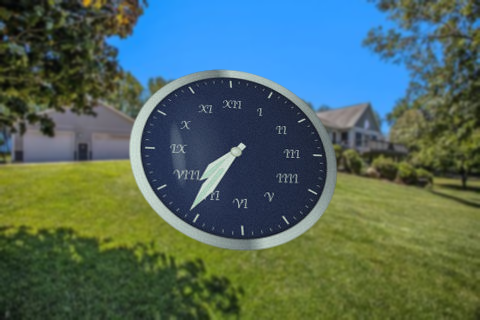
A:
h=7 m=36
